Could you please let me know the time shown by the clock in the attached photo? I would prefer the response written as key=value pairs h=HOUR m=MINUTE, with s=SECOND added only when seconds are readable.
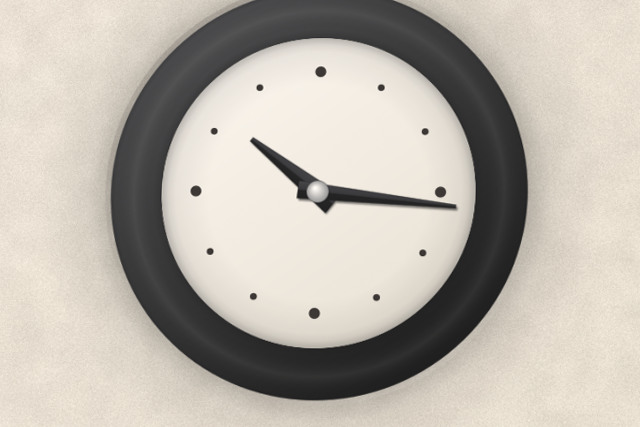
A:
h=10 m=16
